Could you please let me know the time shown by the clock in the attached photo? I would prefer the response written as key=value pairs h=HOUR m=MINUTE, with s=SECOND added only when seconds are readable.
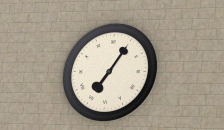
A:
h=7 m=5
